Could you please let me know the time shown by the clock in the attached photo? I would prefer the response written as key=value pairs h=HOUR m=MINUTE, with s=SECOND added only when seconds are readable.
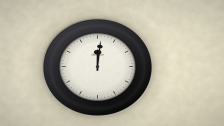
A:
h=12 m=1
